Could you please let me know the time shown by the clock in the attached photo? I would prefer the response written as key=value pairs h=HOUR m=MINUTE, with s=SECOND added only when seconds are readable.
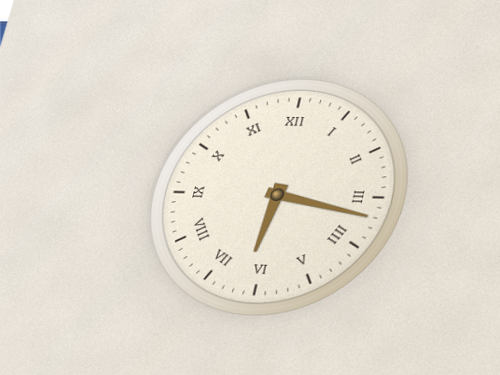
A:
h=6 m=17
